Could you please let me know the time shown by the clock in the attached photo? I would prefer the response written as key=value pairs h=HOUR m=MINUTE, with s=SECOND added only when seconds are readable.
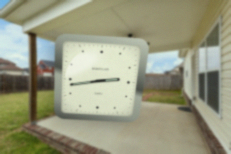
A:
h=2 m=43
